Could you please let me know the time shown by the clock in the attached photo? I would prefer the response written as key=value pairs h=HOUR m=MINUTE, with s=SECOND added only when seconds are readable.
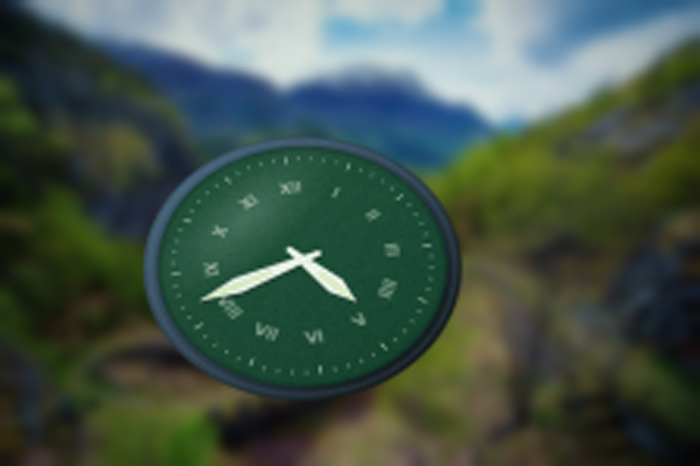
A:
h=4 m=42
